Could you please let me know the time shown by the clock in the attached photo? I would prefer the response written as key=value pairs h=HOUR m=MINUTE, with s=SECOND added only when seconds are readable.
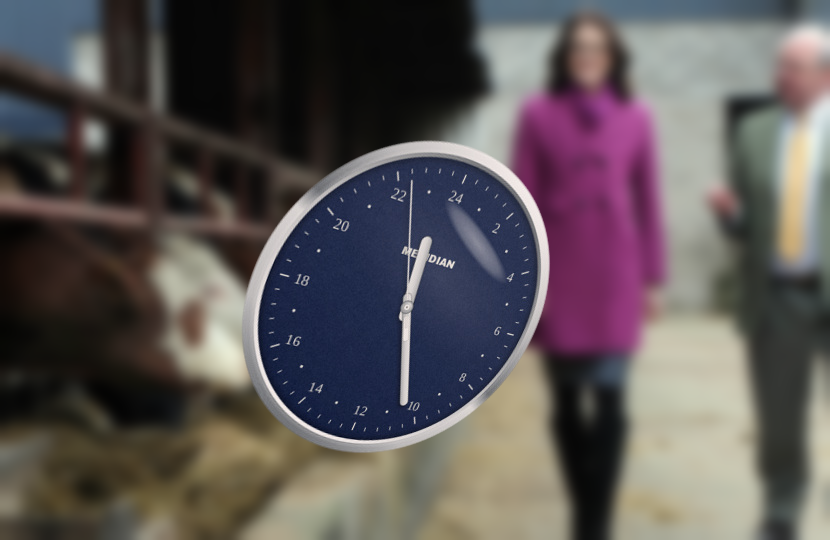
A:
h=23 m=25 s=56
